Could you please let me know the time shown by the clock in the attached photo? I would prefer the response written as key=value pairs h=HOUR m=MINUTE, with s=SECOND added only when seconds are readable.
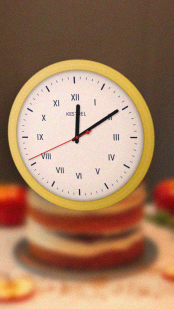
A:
h=12 m=9 s=41
